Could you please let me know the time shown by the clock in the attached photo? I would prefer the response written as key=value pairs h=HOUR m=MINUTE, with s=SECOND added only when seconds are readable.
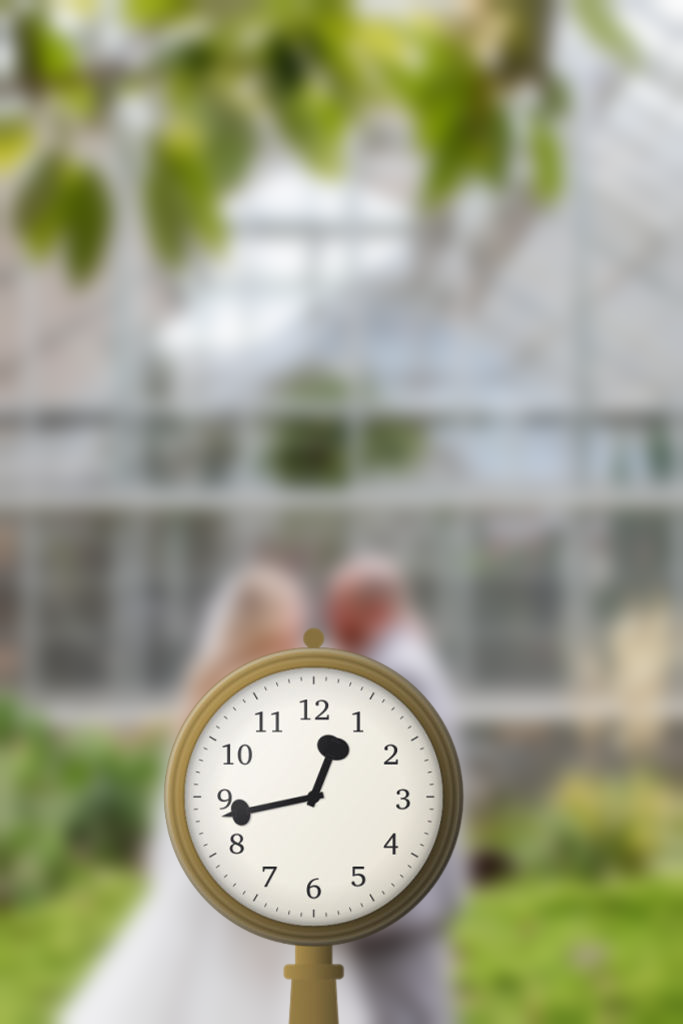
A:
h=12 m=43
